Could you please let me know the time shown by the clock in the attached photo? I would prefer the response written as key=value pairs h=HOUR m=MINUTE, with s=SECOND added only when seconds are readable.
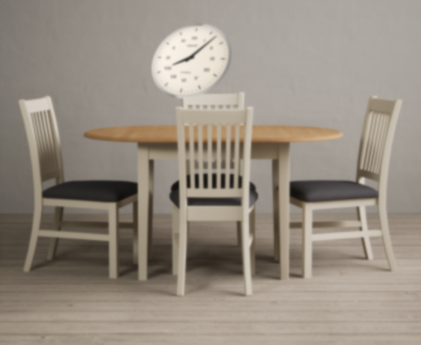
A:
h=8 m=7
